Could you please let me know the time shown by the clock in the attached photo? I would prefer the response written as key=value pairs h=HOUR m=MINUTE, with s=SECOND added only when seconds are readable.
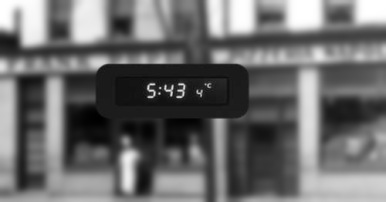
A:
h=5 m=43
